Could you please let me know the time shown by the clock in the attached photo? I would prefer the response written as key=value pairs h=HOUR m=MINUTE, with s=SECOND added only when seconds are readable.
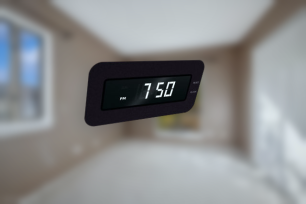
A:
h=7 m=50
